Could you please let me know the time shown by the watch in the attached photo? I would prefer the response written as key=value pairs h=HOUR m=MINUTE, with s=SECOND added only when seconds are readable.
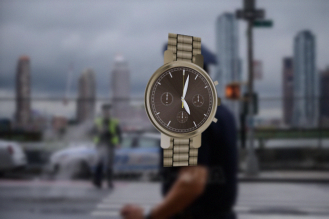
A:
h=5 m=2
